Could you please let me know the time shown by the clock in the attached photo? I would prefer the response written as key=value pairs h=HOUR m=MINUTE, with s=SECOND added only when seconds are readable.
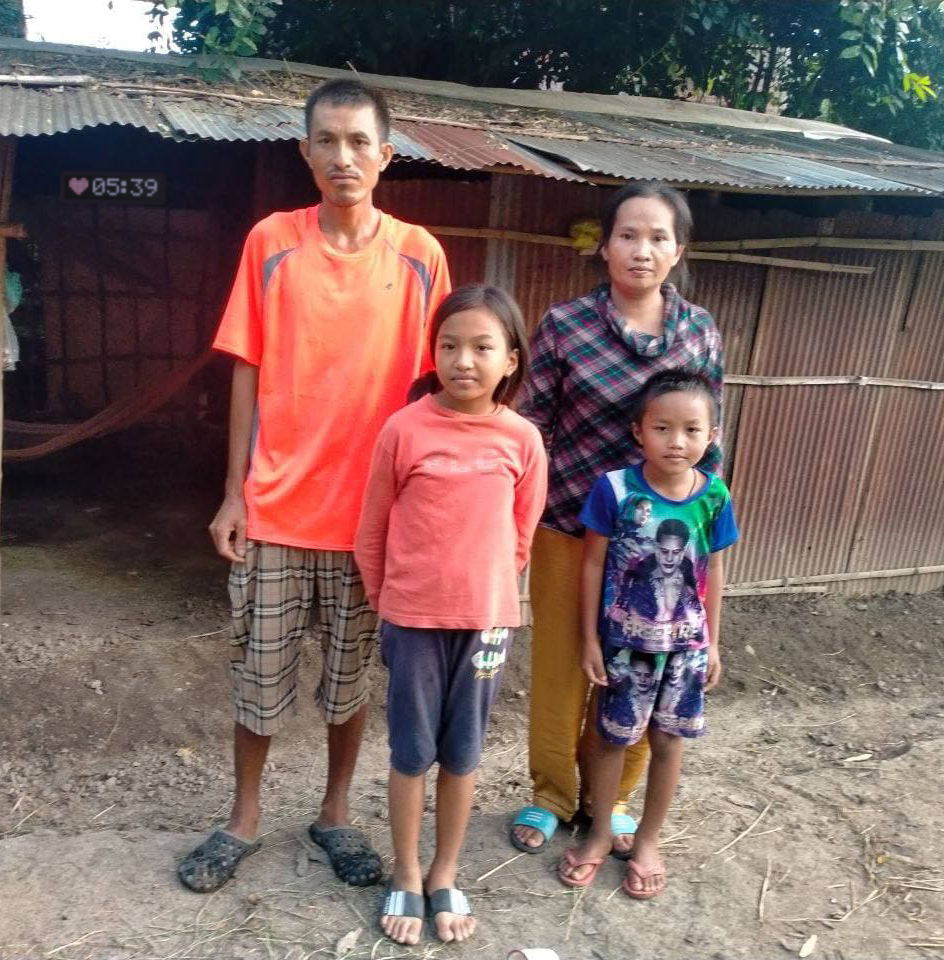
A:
h=5 m=39
